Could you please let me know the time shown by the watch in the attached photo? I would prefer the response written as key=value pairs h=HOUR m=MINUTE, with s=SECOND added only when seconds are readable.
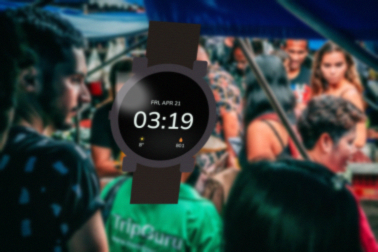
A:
h=3 m=19
